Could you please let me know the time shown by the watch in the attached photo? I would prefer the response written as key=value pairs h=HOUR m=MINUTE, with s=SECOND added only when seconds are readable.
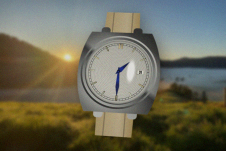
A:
h=1 m=30
